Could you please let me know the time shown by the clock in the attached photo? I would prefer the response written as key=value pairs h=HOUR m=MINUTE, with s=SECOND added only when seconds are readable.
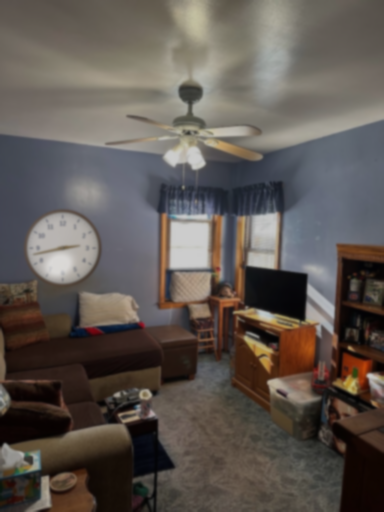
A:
h=2 m=43
